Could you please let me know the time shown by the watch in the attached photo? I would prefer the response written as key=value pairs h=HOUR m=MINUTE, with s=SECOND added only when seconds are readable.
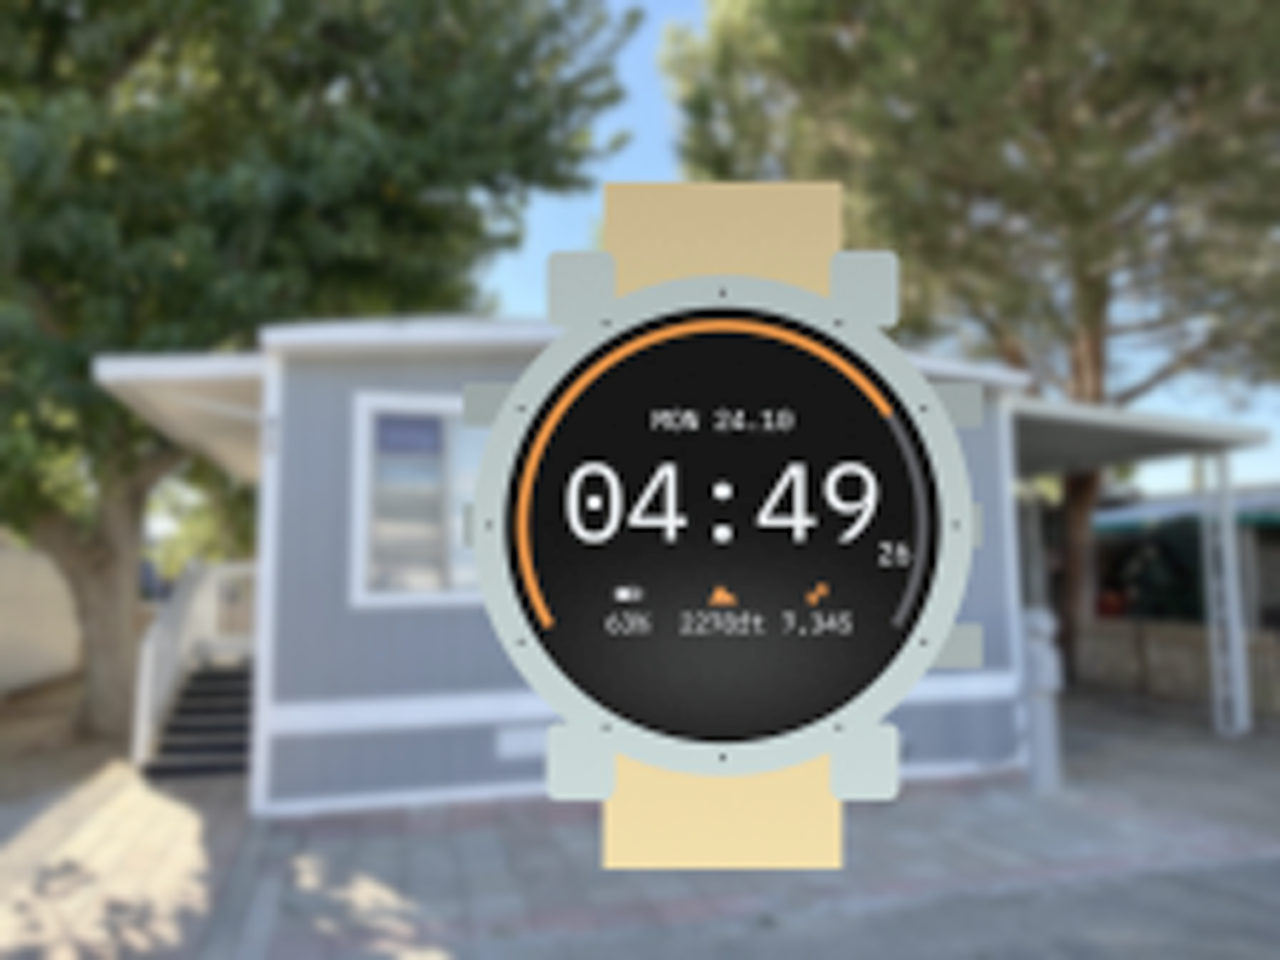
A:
h=4 m=49
